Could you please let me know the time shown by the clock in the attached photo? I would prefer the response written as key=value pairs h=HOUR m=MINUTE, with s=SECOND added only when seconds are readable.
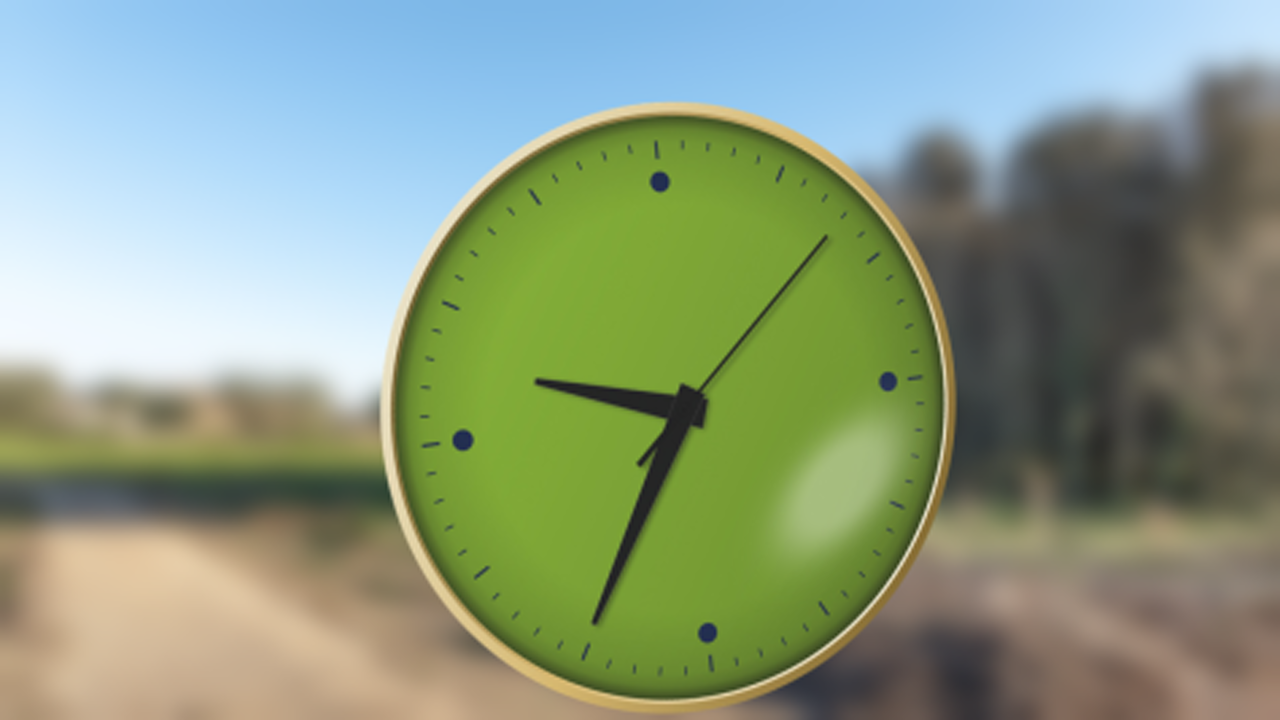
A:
h=9 m=35 s=8
